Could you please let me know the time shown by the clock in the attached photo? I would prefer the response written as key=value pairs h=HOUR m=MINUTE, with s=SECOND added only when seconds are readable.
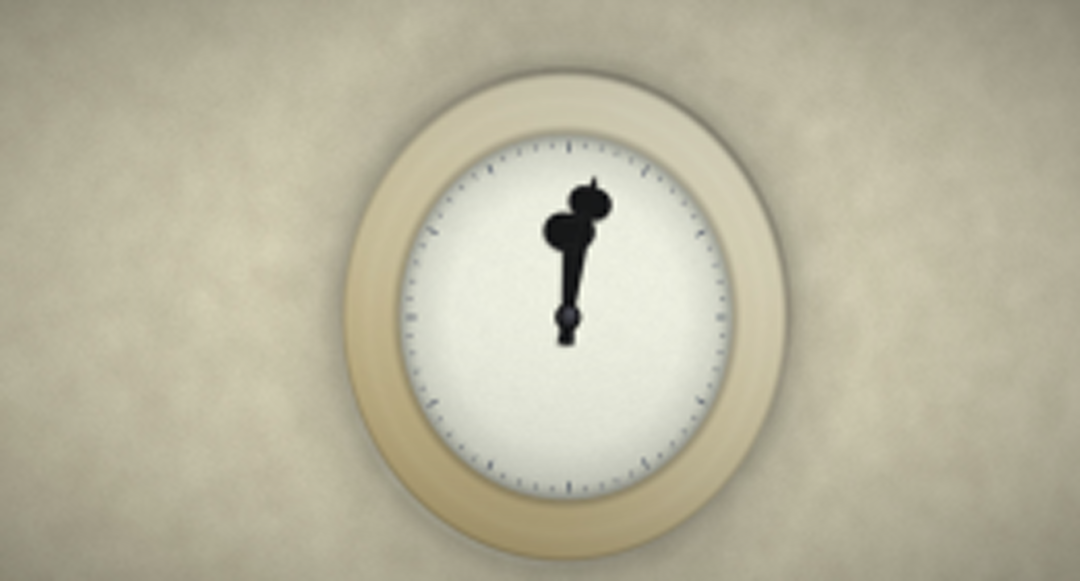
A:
h=12 m=2
